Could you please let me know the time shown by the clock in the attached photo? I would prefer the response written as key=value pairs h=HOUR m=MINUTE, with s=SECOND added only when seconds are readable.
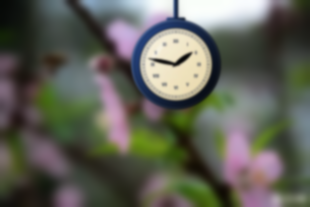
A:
h=1 m=47
